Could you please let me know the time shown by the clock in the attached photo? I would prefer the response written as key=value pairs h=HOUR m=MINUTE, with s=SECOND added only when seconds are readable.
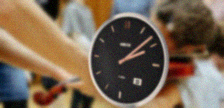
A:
h=2 m=8
